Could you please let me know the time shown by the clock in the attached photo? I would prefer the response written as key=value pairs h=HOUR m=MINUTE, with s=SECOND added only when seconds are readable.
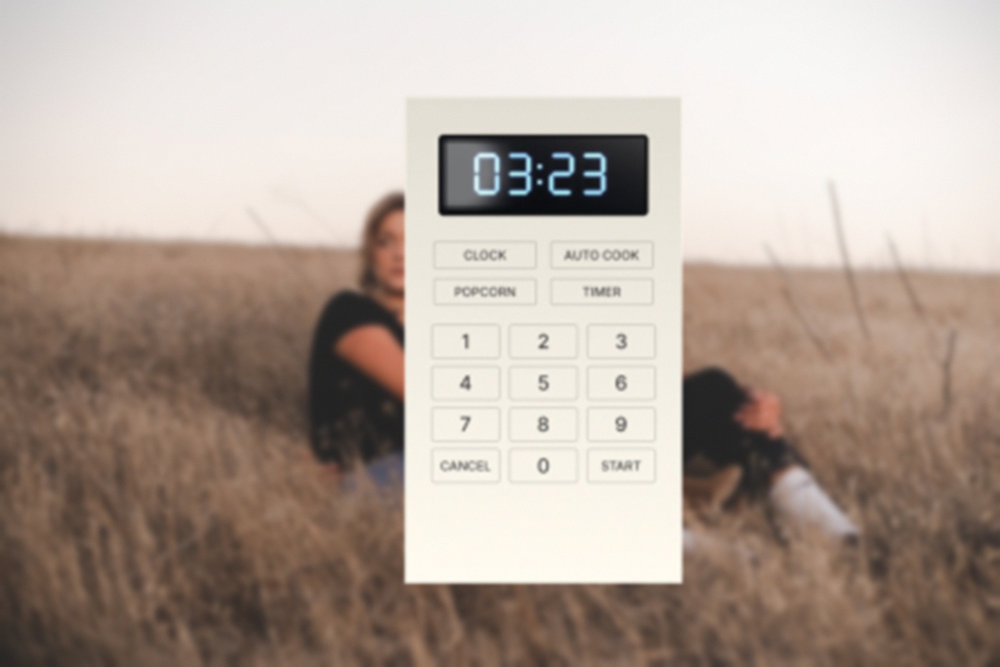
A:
h=3 m=23
